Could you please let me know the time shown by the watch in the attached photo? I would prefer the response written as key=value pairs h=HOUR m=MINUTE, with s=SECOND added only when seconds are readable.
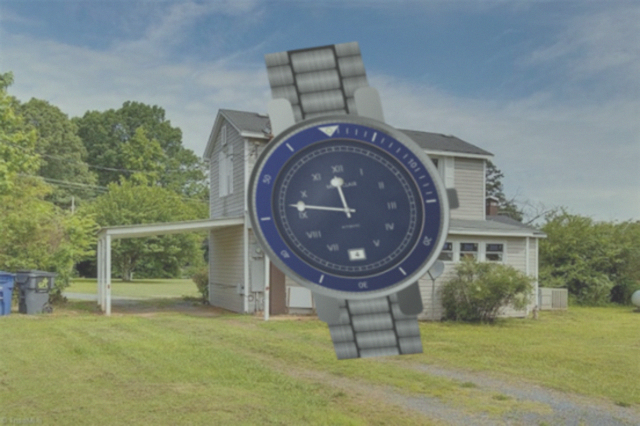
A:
h=11 m=47
